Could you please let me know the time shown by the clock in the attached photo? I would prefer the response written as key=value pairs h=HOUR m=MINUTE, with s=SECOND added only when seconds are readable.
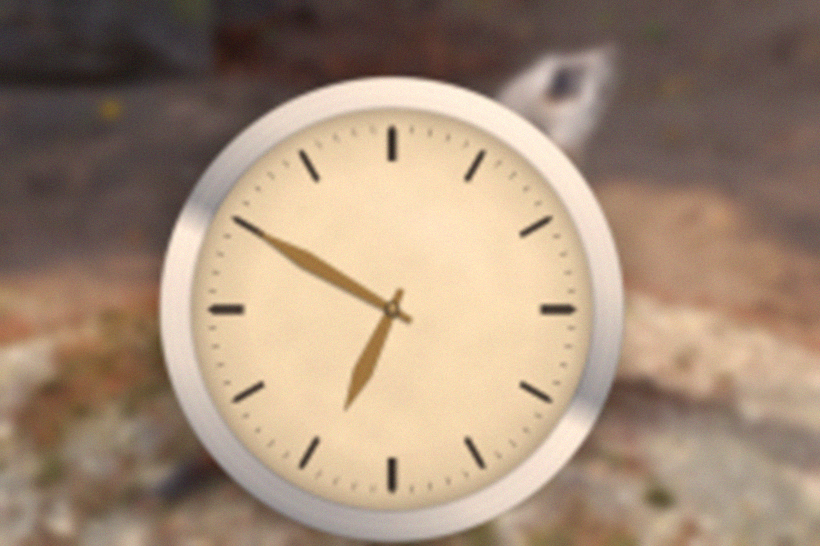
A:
h=6 m=50
